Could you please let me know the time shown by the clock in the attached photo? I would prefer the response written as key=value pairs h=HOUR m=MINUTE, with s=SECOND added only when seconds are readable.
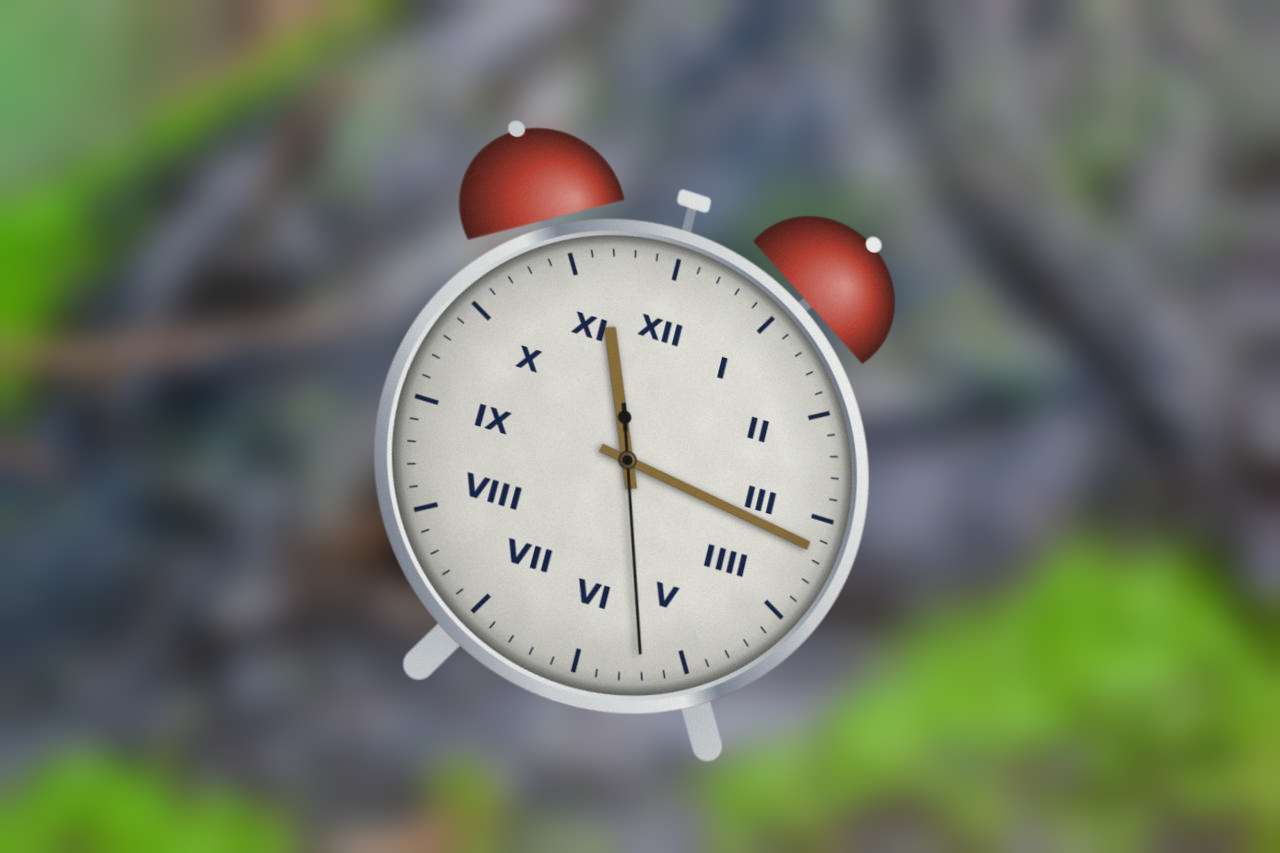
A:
h=11 m=16 s=27
